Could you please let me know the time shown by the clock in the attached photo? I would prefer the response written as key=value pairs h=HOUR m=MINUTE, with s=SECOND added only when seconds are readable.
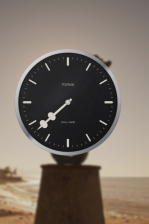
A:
h=7 m=38
